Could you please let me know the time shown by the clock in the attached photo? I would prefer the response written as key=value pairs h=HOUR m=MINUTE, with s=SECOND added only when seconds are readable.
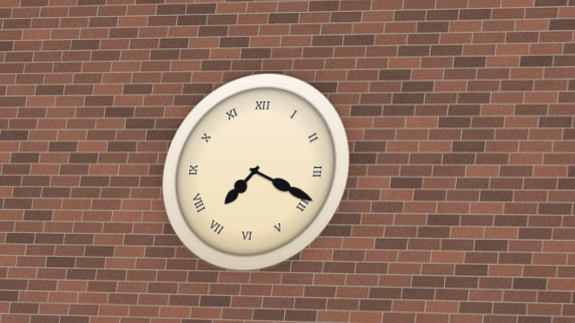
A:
h=7 m=19
